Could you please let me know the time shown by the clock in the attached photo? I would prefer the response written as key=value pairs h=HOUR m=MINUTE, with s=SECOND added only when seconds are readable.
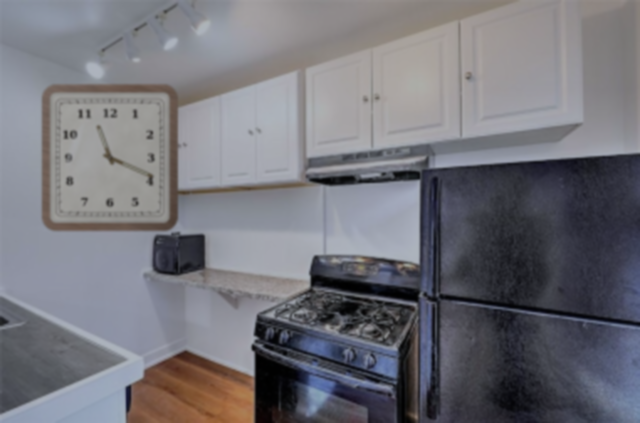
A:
h=11 m=19
